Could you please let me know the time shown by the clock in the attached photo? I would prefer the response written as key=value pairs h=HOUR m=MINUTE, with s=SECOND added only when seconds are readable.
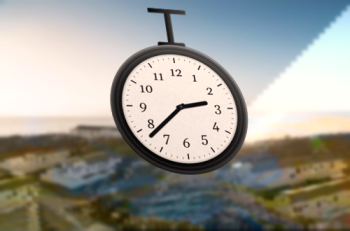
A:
h=2 m=38
